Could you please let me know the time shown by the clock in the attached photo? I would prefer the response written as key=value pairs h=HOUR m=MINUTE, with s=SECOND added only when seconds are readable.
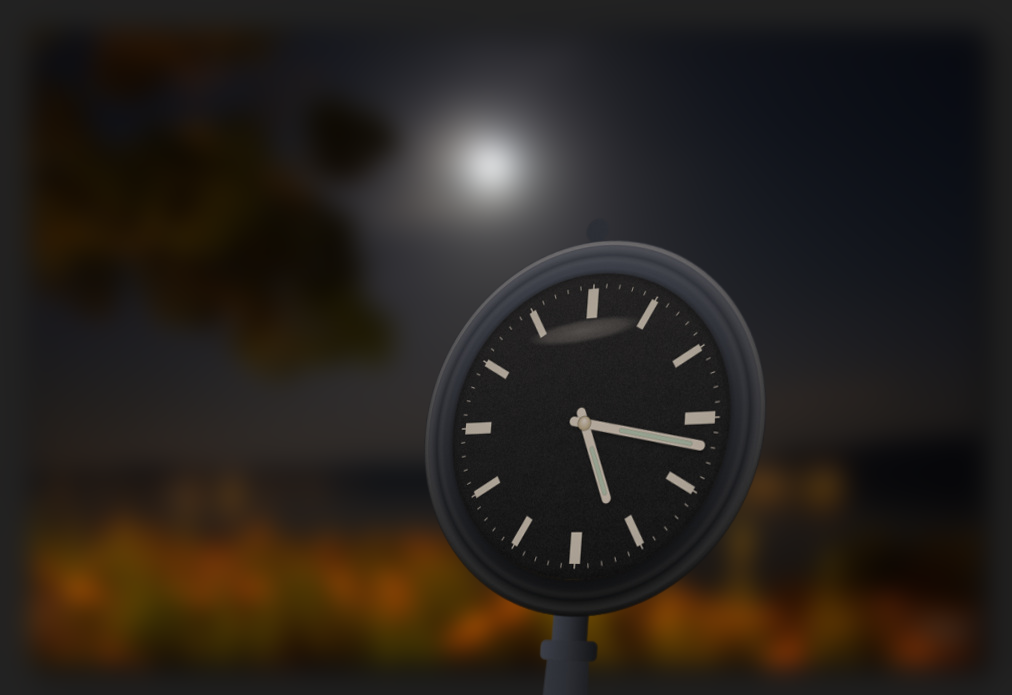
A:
h=5 m=17
